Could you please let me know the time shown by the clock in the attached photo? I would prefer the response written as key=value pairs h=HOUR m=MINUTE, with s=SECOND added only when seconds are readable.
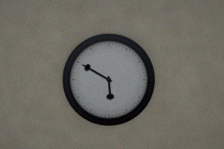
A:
h=5 m=50
